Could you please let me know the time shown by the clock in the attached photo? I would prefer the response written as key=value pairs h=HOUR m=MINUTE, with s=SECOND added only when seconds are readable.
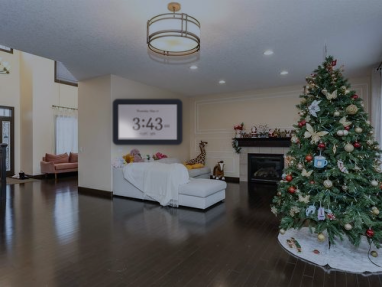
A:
h=3 m=43
